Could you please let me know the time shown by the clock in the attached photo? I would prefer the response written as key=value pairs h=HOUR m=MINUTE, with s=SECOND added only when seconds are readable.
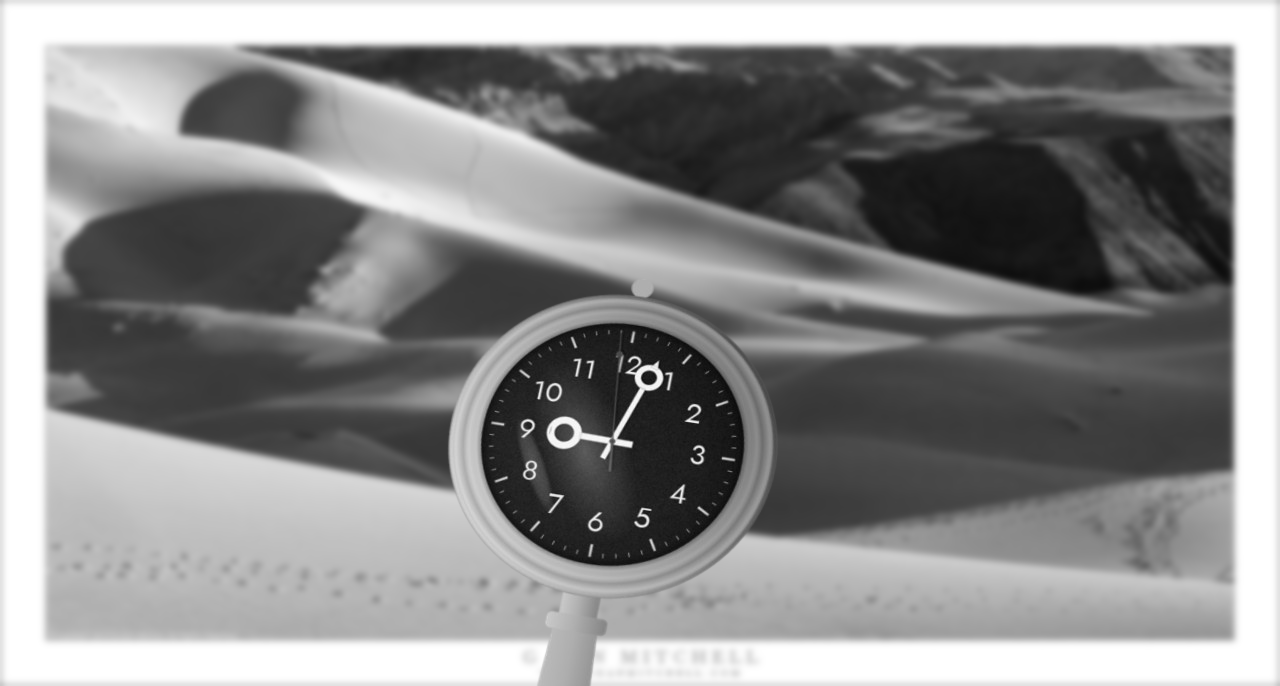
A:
h=9 m=2 s=59
